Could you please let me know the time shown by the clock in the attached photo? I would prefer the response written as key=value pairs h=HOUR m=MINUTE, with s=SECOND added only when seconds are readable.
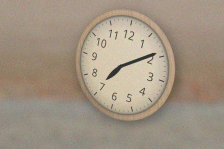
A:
h=7 m=9
